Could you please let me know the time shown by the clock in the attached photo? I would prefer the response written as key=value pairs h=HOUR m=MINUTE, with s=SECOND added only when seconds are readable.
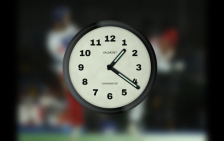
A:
h=1 m=21
